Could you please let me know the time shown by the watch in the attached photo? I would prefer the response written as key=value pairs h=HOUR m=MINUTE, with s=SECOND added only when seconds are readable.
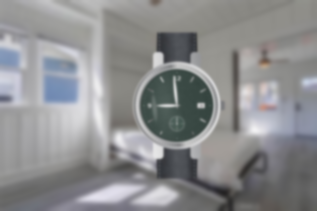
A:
h=8 m=59
